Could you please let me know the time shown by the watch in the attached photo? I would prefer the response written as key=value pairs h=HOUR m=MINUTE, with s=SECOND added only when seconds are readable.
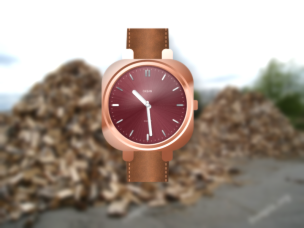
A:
h=10 m=29
